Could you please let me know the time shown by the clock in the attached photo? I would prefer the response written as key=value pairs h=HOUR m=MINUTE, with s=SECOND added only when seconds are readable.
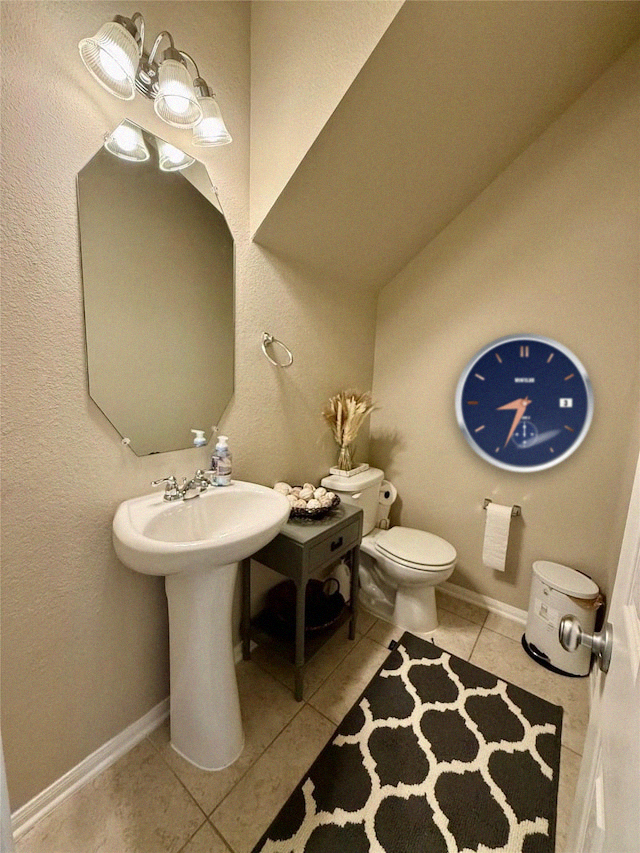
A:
h=8 m=34
